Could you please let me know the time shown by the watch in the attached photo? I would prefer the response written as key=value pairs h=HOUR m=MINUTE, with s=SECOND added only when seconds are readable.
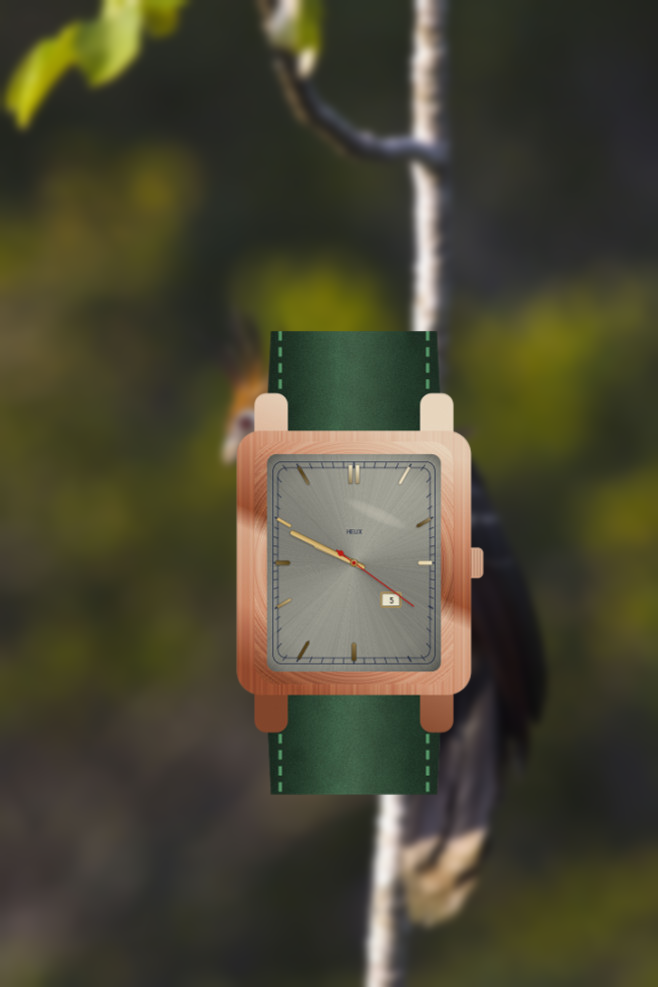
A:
h=9 m=49 s=21
